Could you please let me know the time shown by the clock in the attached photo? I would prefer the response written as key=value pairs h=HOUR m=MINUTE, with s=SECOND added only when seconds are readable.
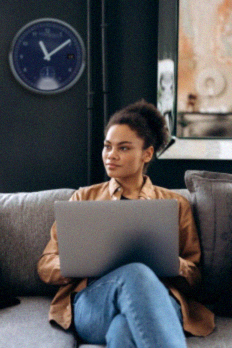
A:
h=11 m=9
